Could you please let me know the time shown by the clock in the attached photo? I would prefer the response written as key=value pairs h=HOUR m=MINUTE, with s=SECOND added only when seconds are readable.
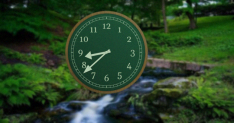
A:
h=8 m=38
